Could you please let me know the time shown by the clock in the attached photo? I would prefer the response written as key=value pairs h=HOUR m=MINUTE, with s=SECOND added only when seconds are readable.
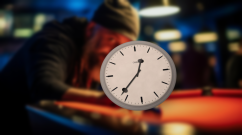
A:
h=12 m=37
